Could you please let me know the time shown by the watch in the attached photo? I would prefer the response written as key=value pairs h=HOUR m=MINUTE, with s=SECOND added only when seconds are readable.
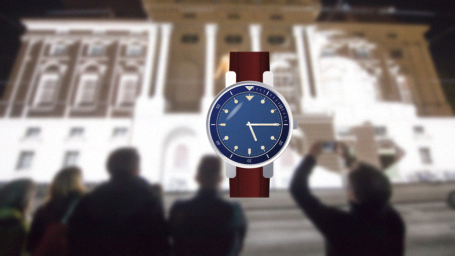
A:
h=5 m=15
